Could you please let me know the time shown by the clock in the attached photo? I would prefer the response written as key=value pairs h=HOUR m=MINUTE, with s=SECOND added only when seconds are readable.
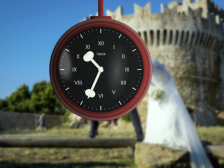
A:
h=10 m=34
